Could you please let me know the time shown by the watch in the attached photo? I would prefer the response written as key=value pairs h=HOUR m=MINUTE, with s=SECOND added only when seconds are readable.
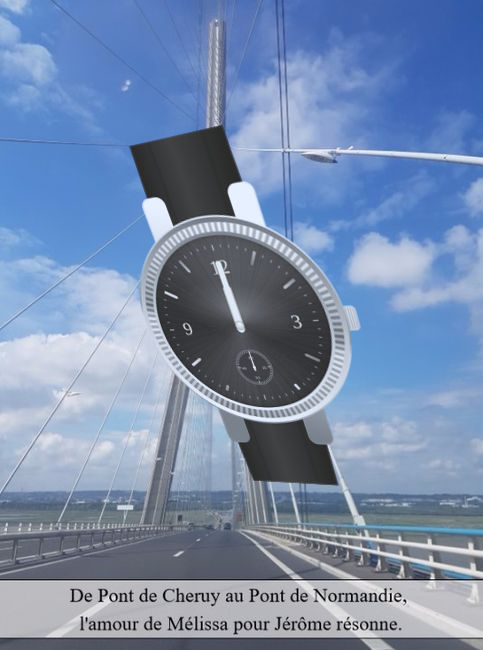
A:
h=12 m=0
